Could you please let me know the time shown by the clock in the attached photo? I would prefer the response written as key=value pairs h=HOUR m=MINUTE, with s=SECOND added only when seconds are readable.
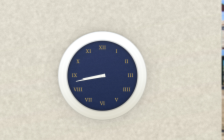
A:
h=8 m=43
